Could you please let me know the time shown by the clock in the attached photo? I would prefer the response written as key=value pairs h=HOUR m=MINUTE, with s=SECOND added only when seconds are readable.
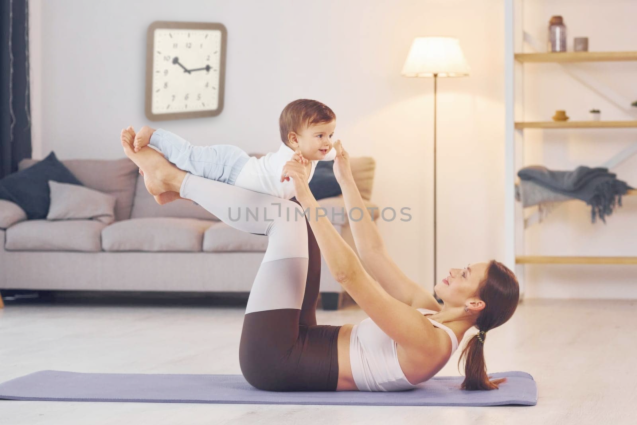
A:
h=10 m=14
